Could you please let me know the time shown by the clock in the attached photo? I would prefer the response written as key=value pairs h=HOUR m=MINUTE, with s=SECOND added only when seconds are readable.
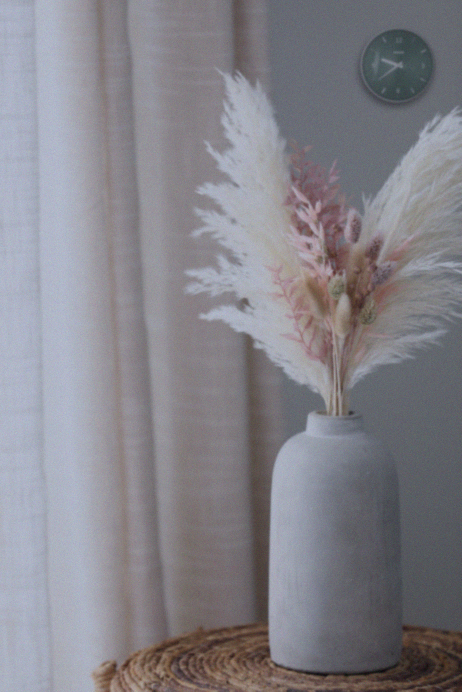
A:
h=9 m=39
